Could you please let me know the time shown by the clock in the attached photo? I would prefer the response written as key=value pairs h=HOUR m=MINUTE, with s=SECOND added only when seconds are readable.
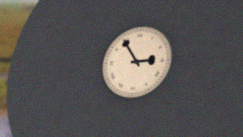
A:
h=2 m=54
